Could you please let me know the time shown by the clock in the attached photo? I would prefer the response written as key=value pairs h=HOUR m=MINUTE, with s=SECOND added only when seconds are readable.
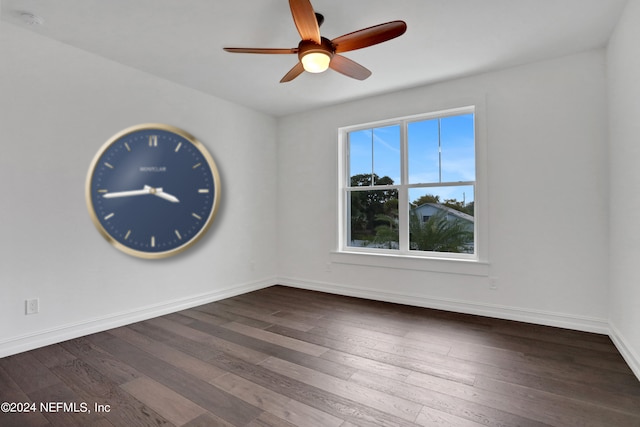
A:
h=3 m=44
